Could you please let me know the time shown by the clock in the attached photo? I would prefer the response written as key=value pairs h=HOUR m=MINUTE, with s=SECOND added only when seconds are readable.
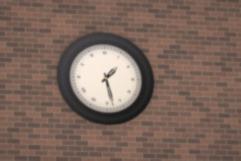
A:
h=1 m=28
